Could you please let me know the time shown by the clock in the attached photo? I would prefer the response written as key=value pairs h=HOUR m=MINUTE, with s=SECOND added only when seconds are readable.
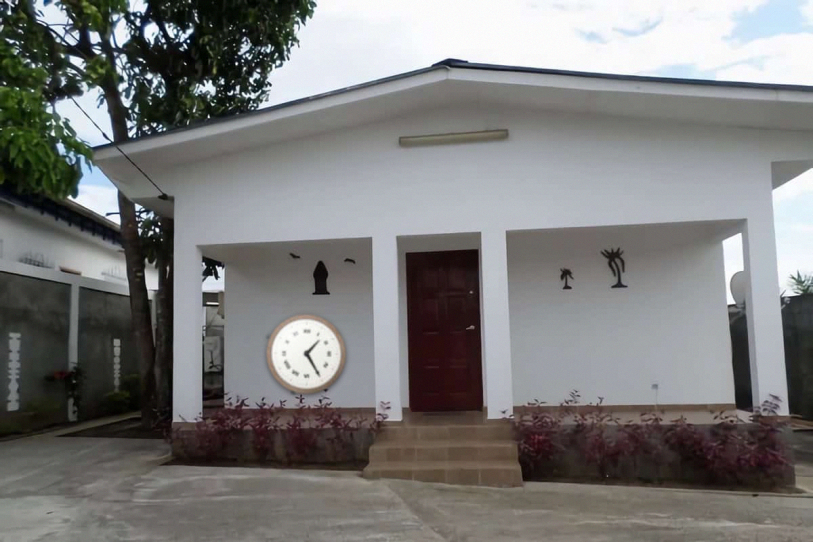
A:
h=1 m=25
